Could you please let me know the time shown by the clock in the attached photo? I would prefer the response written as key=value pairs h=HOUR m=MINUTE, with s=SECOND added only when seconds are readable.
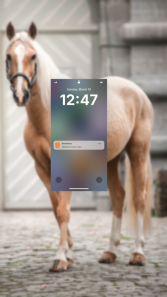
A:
h=12 m=47
